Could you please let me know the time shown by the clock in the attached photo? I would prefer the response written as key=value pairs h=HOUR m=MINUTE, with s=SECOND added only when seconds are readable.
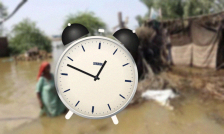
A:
h=12 m=48
